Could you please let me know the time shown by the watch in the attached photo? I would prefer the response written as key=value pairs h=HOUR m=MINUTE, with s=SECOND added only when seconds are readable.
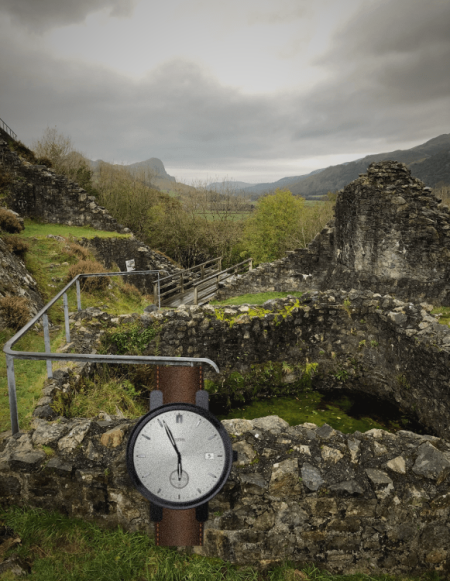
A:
h=5 m=56
